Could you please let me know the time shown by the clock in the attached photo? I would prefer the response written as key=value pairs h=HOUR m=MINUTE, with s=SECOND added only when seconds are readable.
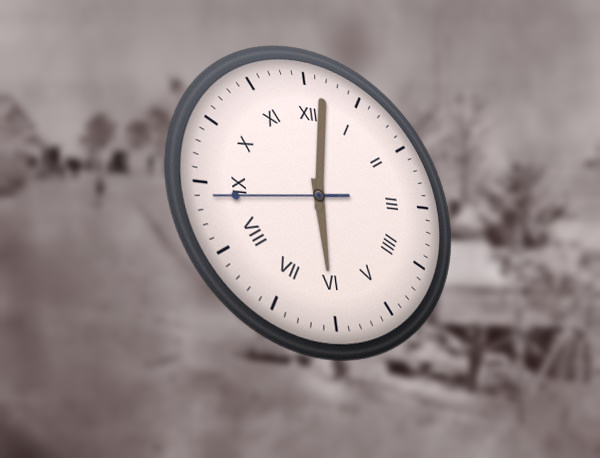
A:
h=6 m=1 s=44
